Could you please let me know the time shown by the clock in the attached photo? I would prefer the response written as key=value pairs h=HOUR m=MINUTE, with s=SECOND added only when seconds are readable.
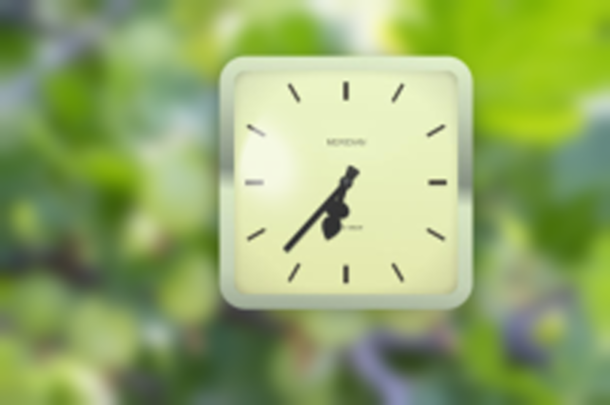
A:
h=6 m=37
